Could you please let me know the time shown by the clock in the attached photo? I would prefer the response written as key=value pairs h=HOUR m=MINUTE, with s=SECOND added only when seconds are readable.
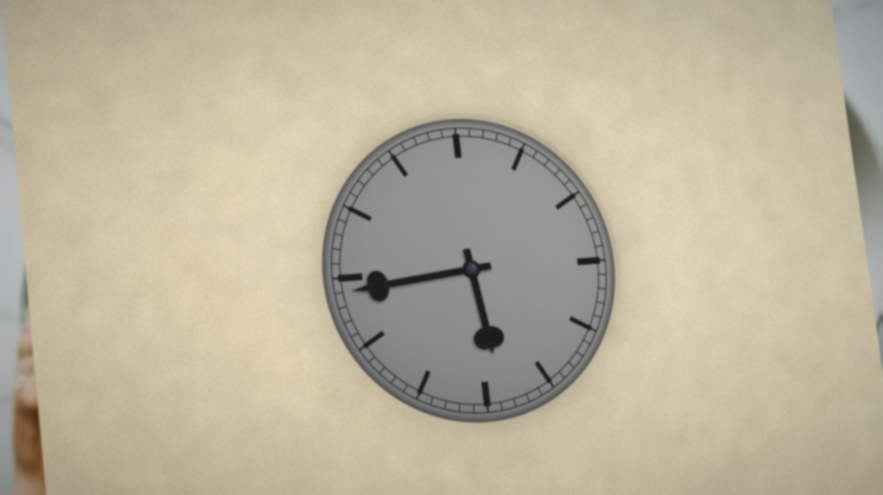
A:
h=5 m=44
